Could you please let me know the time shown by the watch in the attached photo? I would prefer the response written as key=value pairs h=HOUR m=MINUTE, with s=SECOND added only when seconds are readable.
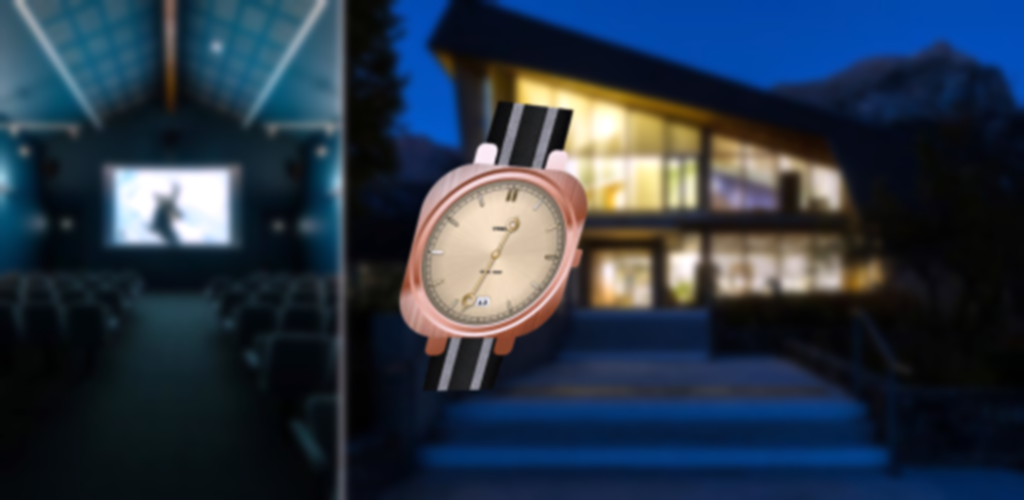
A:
h=12 m=33
